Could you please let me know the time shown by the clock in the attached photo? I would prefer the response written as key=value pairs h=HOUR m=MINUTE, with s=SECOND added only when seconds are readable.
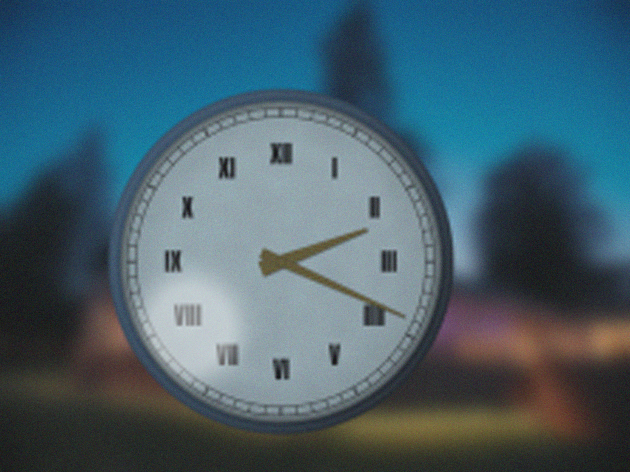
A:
h=2 m=19
